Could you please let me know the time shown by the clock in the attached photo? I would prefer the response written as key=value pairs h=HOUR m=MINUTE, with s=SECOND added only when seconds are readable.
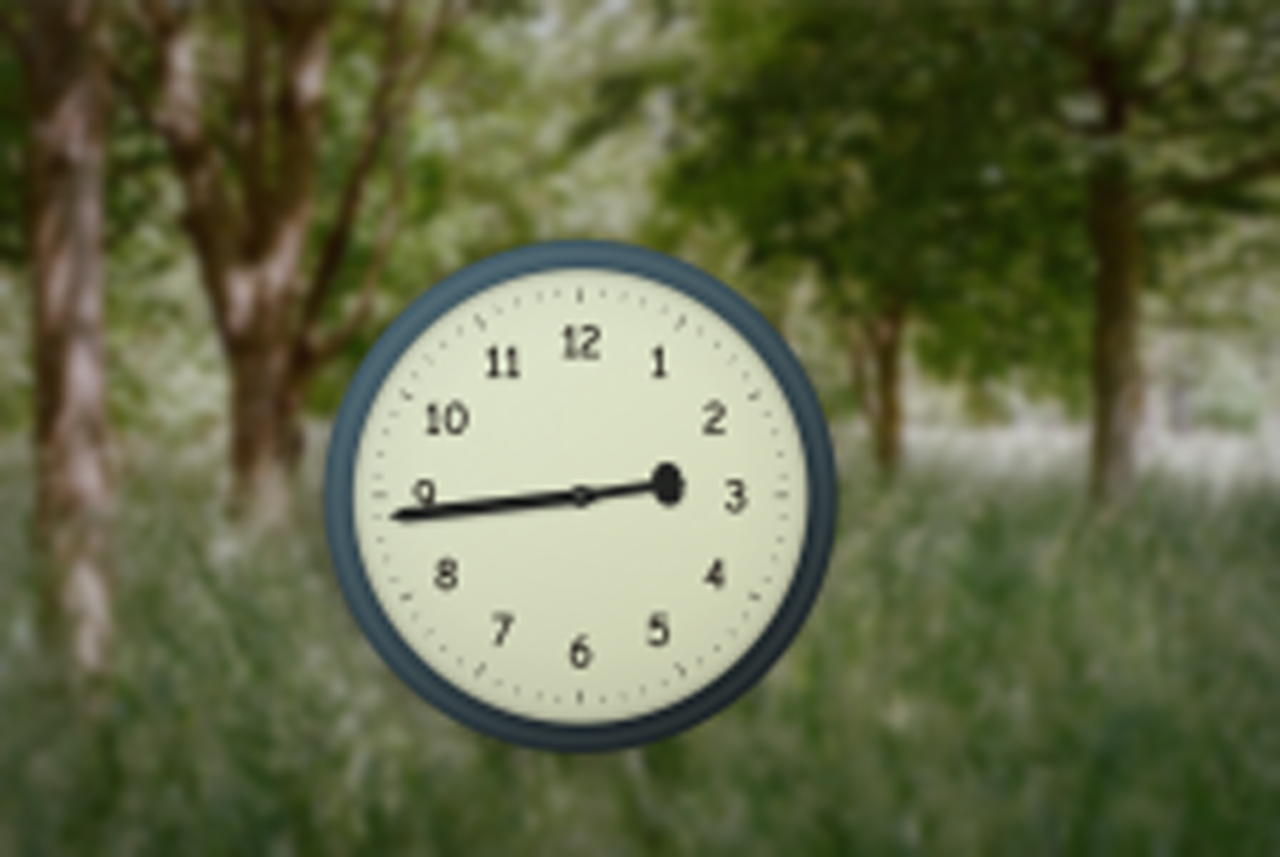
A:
h=2 m=44
